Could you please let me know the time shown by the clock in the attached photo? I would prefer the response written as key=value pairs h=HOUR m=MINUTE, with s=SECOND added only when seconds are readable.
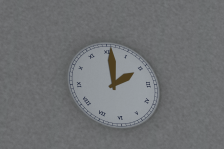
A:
h=2 m=1
